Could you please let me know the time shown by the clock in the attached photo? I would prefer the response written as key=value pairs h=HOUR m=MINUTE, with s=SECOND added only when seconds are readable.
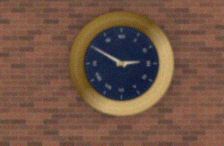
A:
h=2 m=50
